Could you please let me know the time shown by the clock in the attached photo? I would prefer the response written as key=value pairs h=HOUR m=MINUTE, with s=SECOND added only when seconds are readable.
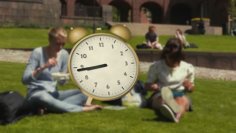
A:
h=8 m=44
